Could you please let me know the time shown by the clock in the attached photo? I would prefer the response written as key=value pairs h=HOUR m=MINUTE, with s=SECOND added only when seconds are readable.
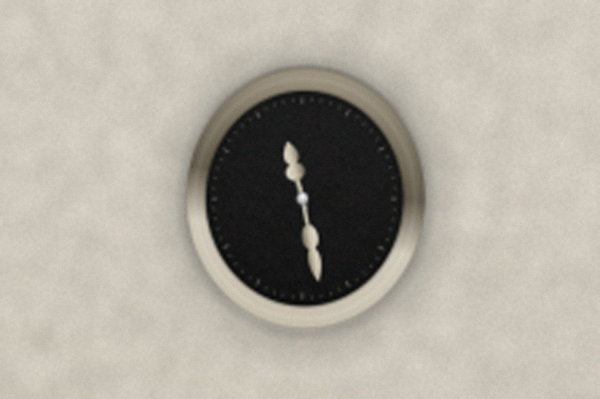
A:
h=11 m=28
